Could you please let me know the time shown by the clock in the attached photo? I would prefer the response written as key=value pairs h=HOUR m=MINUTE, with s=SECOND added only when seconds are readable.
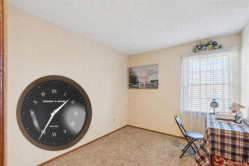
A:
h=1 m=35
